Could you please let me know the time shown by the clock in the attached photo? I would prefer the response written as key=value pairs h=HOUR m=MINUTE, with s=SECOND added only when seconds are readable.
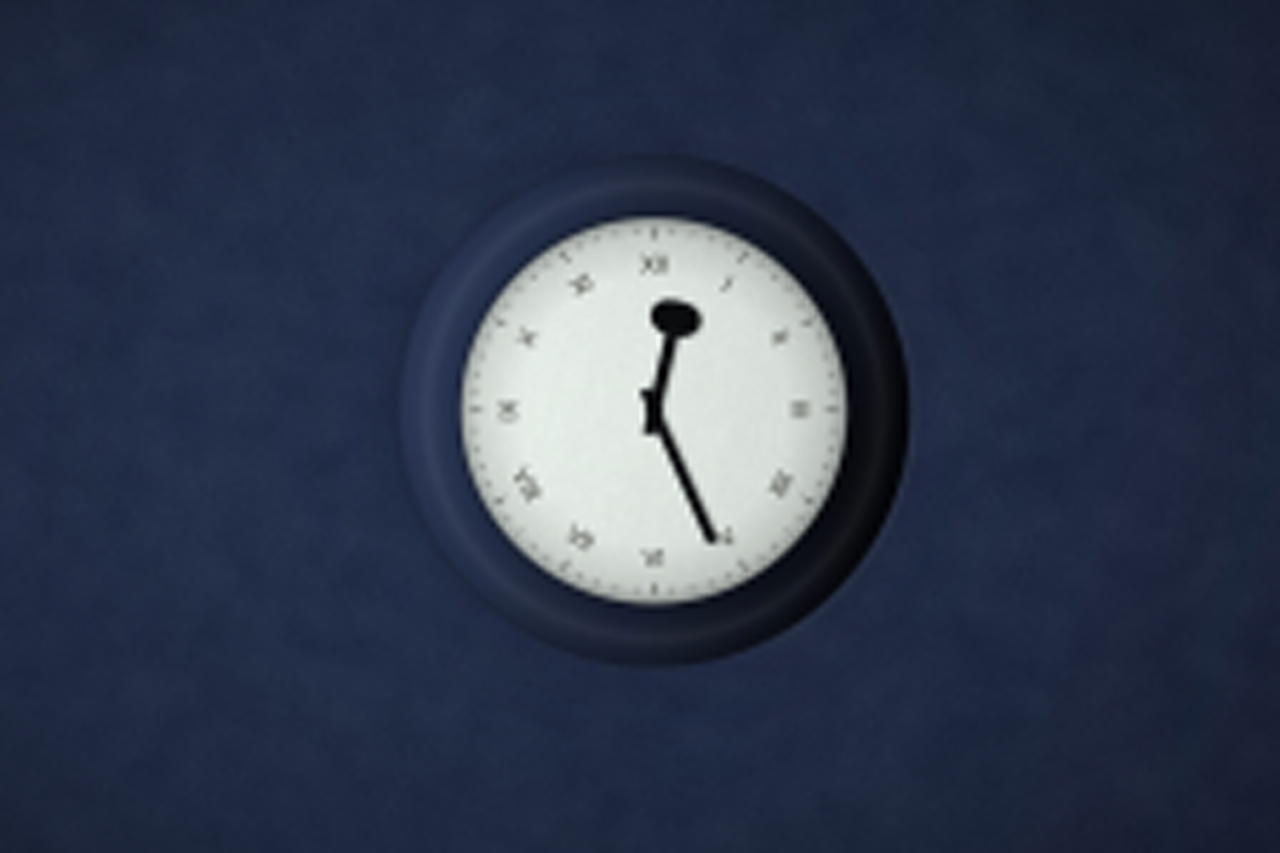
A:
h=12 m=26
